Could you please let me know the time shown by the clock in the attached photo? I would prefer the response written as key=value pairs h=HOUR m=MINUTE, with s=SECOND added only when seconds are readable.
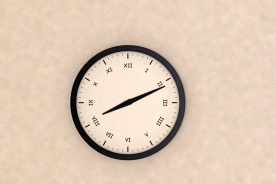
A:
h=8 m=11
